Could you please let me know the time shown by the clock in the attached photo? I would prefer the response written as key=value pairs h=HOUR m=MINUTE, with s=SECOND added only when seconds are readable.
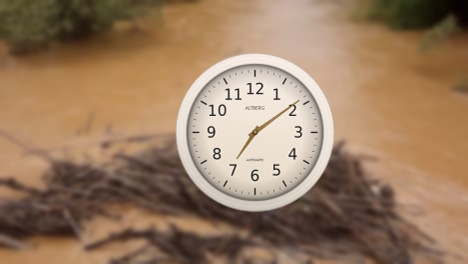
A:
h=7 m=9
